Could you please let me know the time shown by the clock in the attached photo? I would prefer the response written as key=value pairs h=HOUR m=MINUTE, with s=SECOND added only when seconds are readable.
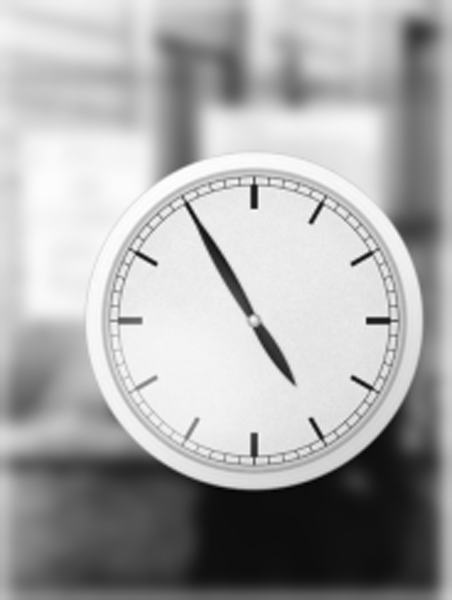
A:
h=4 m=55
